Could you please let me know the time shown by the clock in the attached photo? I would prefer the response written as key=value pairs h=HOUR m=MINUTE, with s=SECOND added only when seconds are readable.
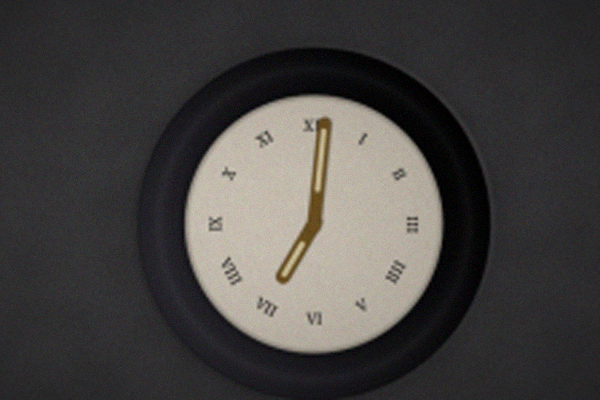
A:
h=7 m=1
